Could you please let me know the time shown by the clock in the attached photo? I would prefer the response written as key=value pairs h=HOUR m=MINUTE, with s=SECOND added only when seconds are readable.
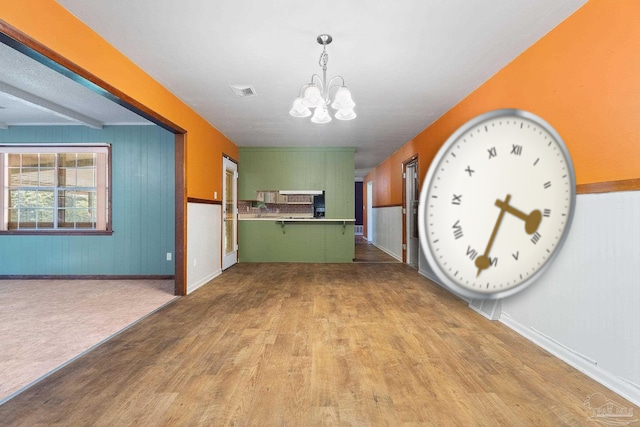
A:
h=3 m=32
